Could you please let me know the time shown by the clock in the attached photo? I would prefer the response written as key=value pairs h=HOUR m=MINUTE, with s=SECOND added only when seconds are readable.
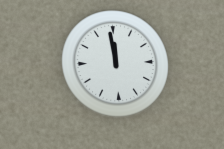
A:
h=11 m=59
